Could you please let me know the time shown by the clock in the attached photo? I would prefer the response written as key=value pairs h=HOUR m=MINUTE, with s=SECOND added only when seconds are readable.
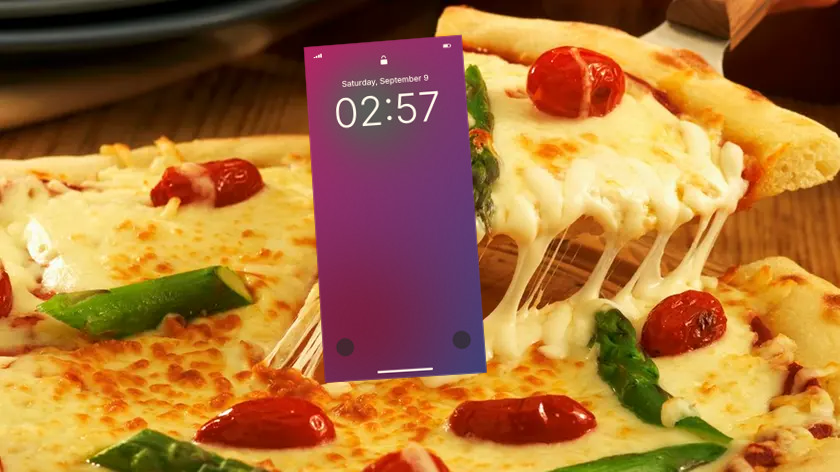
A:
h=2 m=57
